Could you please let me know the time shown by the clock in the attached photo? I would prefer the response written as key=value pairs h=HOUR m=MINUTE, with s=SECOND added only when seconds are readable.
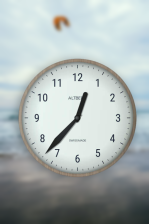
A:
h=12 m=37
